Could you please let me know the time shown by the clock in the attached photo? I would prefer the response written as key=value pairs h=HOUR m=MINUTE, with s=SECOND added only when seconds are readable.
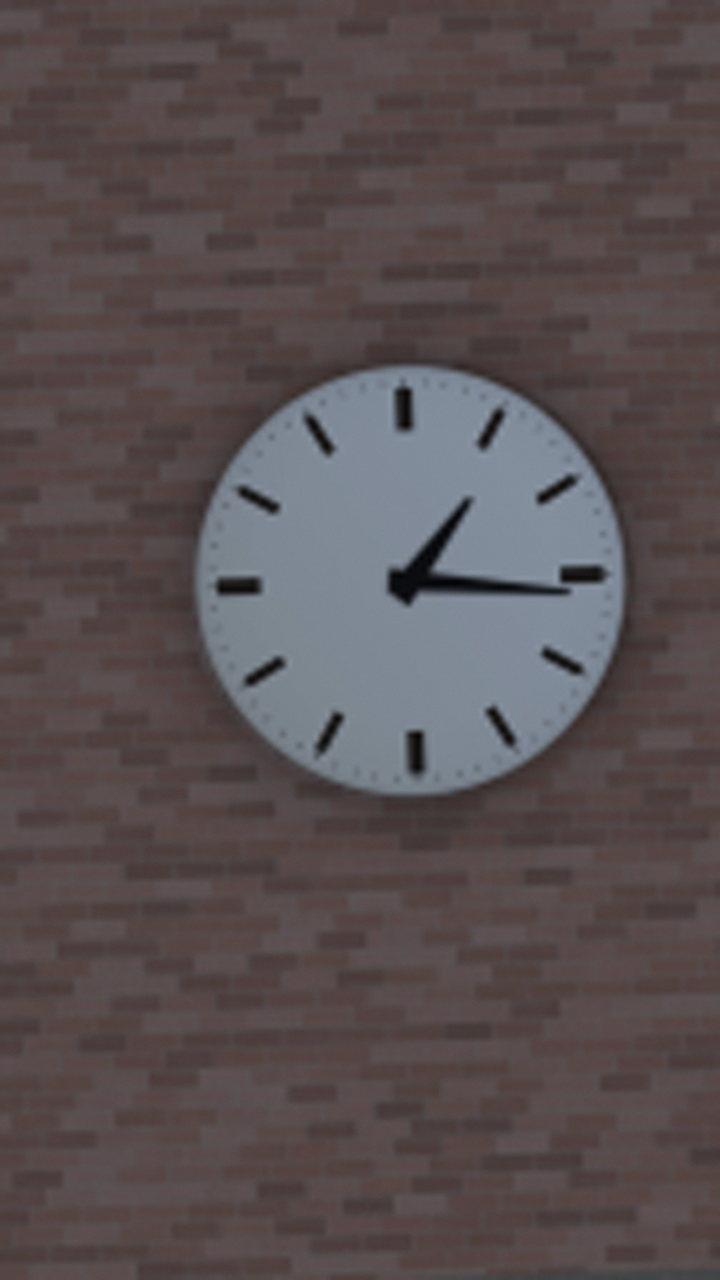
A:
h=1 m=16
